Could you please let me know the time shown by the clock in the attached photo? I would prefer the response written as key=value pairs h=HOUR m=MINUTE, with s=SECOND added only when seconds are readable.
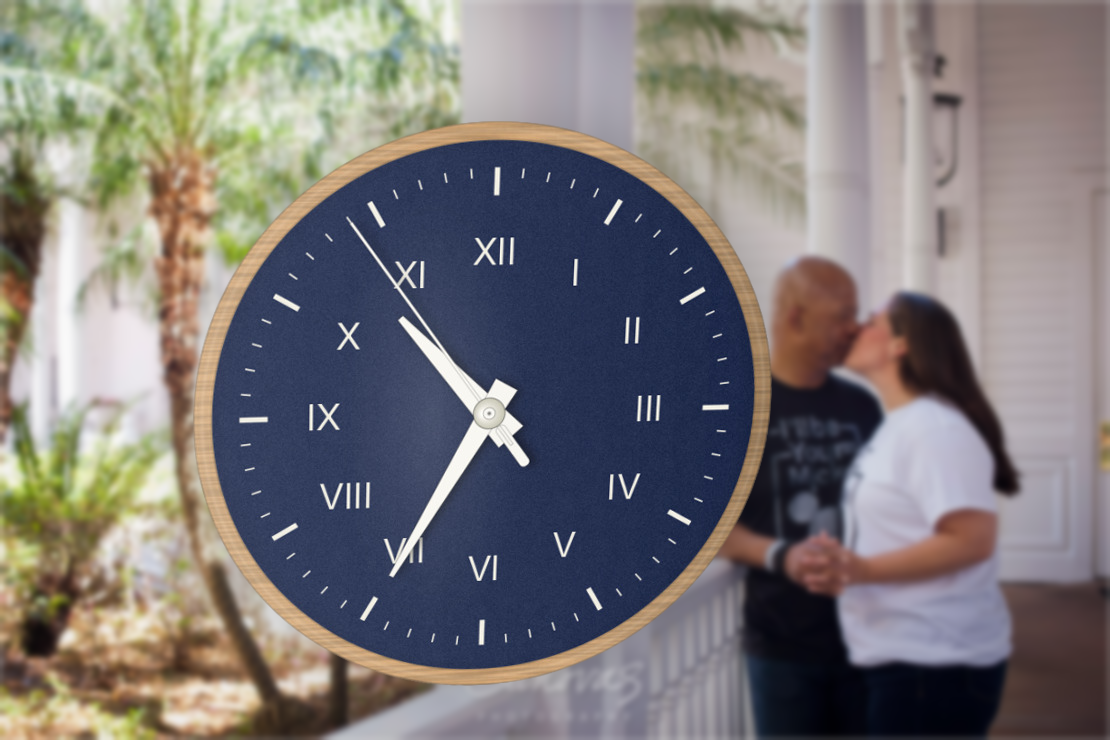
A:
h=10 m=34 s=54
